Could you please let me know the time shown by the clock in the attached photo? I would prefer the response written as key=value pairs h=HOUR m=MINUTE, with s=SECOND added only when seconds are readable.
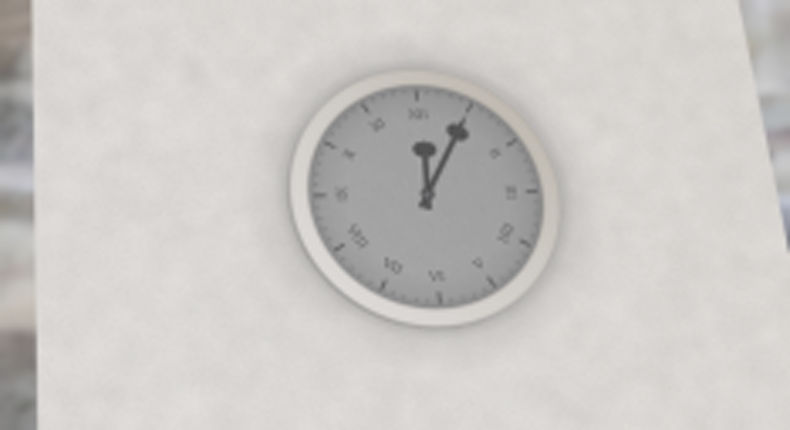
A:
h=12 m=5
